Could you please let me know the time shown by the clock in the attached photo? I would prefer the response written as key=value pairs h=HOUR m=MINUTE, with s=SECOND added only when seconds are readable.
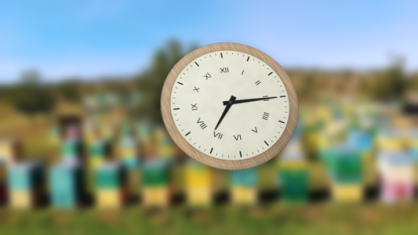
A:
h=7 m=15
